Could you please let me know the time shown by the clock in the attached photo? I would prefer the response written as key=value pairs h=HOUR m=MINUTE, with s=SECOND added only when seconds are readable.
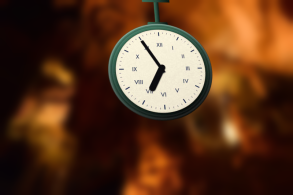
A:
h=6 m=55
